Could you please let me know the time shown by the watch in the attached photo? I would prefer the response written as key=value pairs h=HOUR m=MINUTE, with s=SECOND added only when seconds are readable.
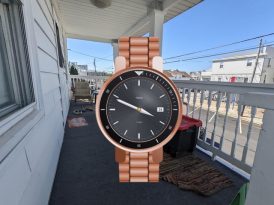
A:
h=3 m=49
